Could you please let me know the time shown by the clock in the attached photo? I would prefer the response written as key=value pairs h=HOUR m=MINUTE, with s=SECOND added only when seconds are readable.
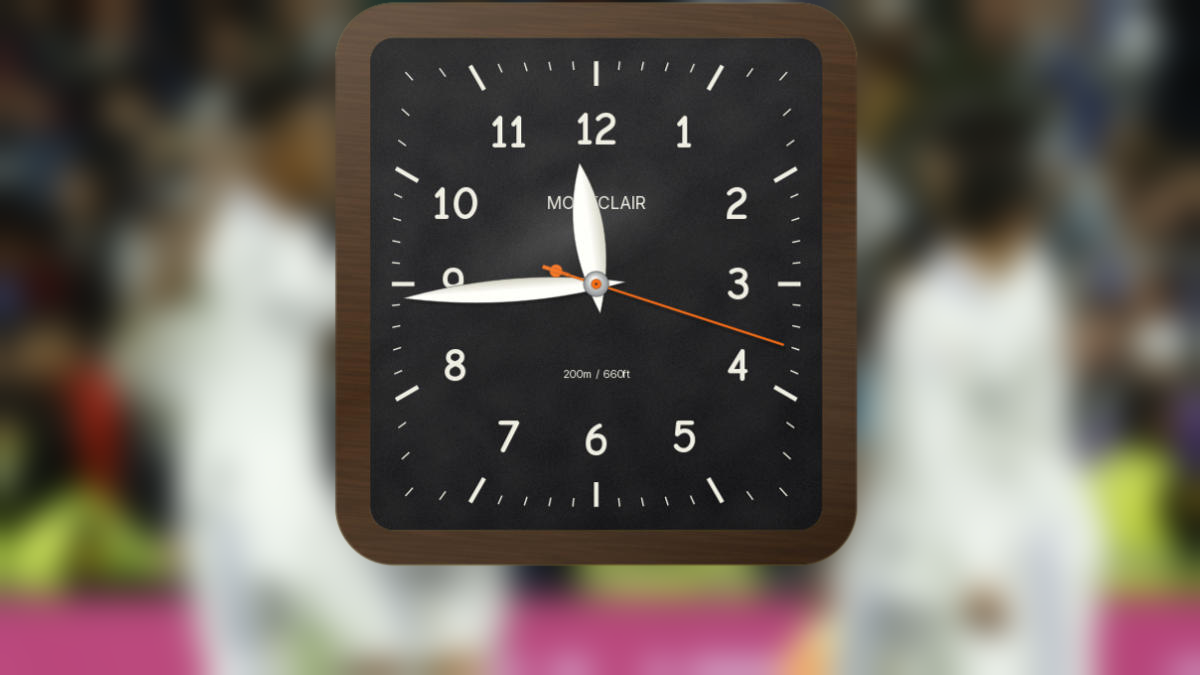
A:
h=11 m=44 s=18
